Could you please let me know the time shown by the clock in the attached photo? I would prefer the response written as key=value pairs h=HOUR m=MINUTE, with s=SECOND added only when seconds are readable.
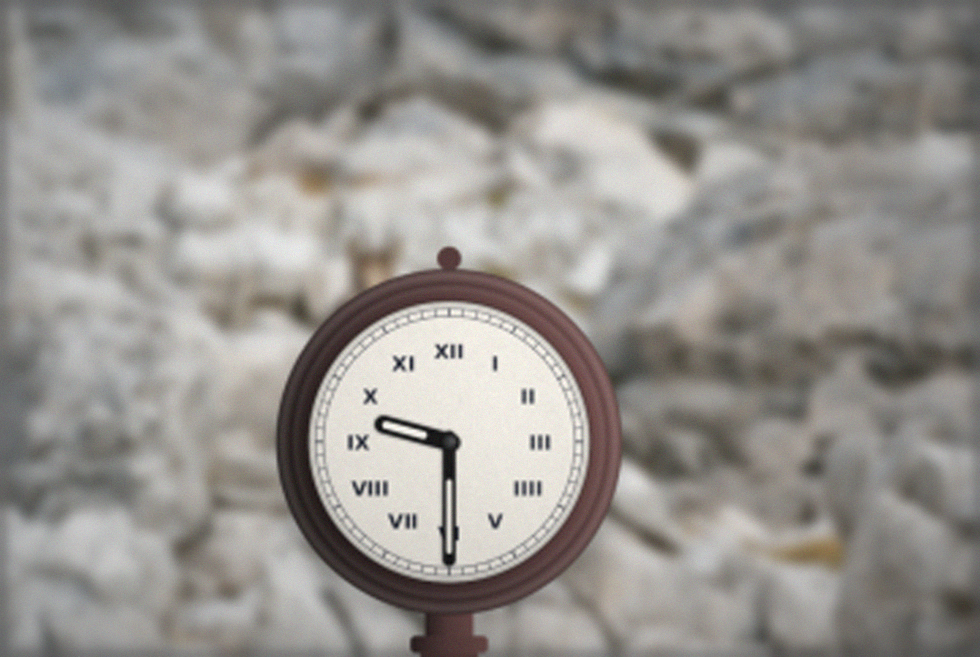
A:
h=9 m=30
